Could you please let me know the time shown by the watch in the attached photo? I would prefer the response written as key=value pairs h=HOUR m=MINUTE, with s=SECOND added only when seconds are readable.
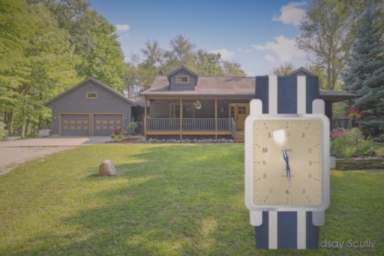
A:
h=11 m=29
